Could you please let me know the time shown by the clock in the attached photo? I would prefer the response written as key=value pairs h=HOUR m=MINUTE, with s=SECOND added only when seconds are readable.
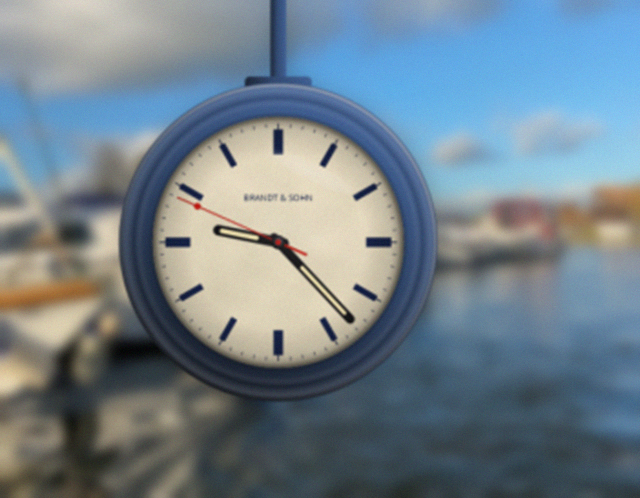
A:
h=9 m=22 s=49
